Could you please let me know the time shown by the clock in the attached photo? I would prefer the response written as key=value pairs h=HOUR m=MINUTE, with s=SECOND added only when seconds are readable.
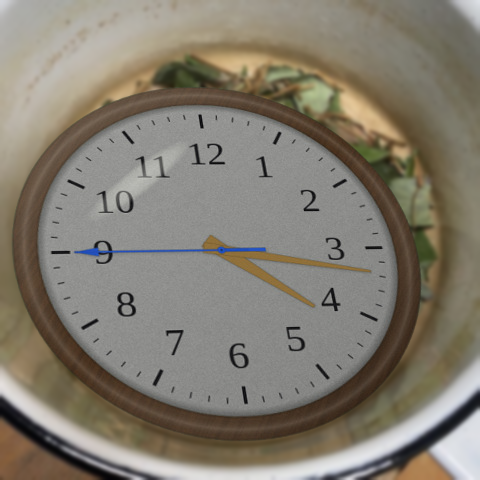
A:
h=4 m=16 s=45
